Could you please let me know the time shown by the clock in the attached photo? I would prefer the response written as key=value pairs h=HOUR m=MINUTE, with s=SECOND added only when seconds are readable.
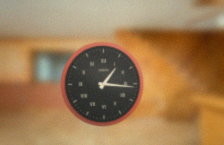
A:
h=1 m=16
